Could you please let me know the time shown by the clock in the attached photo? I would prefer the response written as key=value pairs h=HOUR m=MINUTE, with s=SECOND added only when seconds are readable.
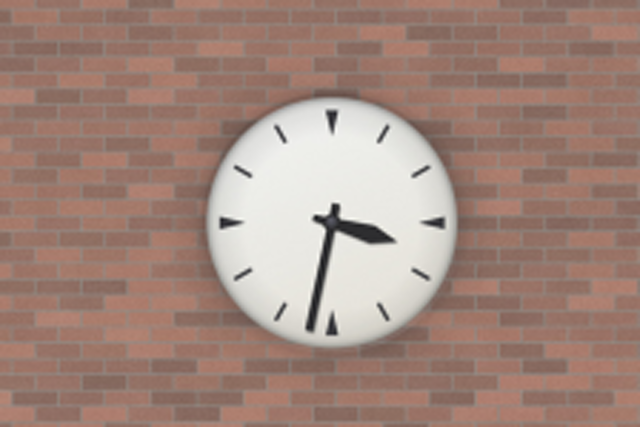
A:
h=3 m=32
